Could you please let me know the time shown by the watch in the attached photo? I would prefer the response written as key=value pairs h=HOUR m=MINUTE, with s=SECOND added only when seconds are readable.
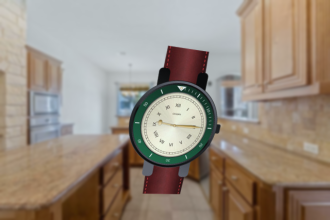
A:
h=9 m=15
